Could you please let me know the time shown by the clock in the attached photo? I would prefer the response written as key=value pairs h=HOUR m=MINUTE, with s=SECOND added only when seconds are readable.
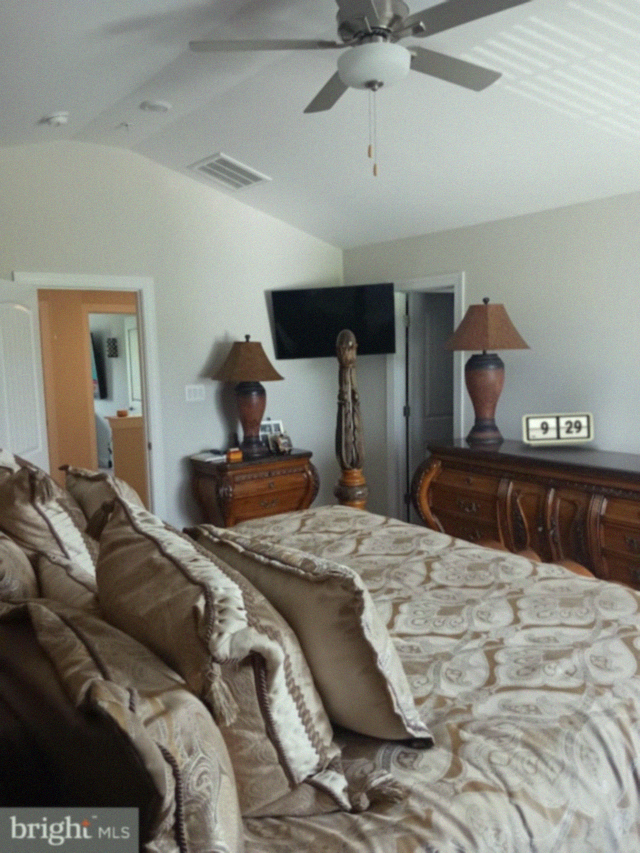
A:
h=9 m=29
